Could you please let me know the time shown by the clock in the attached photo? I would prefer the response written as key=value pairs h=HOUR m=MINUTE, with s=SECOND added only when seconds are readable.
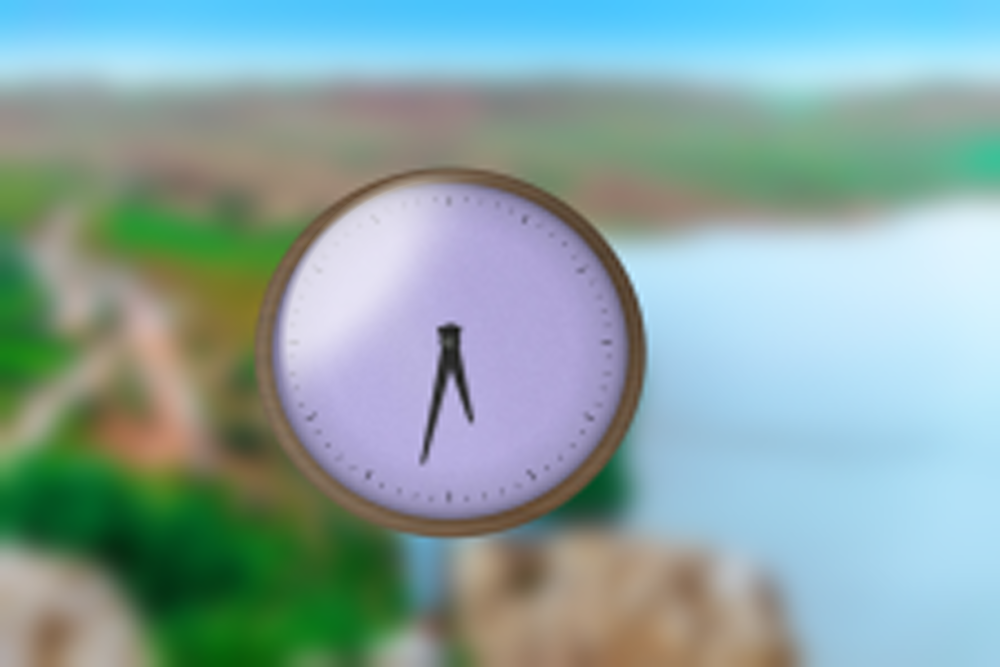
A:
h=5 m=32
